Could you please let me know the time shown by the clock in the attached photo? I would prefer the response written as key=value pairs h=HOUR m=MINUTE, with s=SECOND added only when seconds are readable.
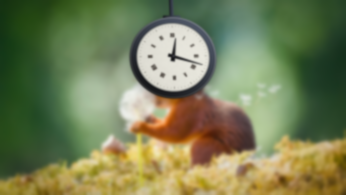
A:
h=12 m=18
